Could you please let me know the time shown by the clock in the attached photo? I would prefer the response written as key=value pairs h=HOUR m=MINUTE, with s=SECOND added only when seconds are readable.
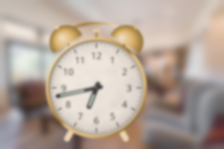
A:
h=6 m=43
